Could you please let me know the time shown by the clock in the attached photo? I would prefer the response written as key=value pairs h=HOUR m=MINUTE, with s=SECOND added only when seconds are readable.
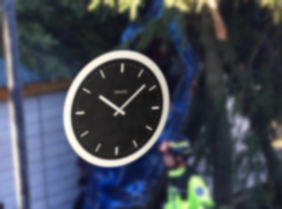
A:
h=10 m=8
